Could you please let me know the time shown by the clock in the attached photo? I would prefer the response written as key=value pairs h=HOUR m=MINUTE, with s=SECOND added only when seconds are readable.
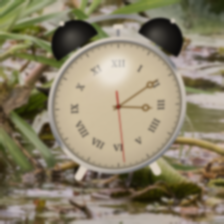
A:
h=3 m=9 s=29
